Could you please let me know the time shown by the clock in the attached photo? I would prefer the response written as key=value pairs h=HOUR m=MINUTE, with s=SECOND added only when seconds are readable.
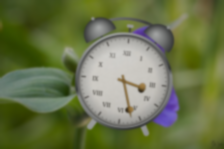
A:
h=3 m=27
